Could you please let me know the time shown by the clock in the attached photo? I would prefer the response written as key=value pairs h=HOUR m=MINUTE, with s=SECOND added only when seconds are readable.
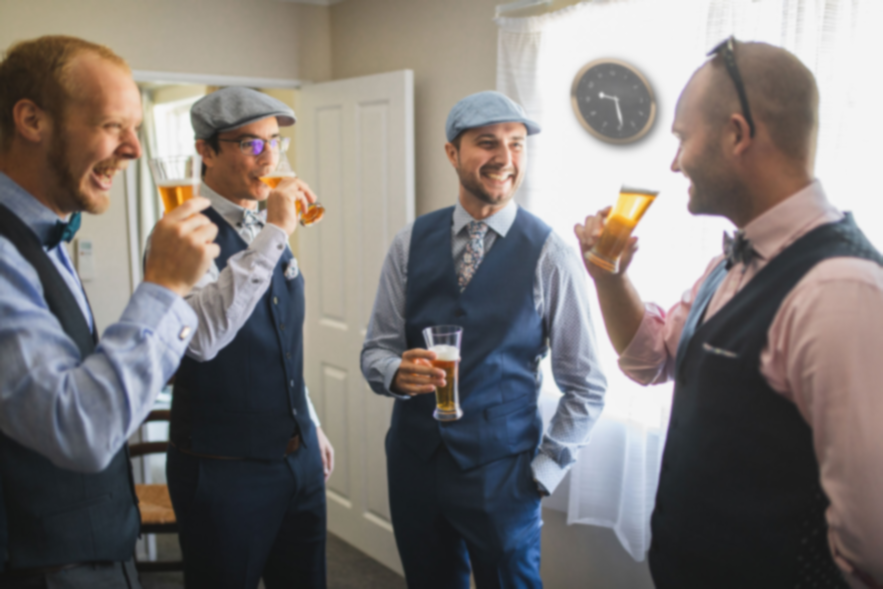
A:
h=9 m=29
